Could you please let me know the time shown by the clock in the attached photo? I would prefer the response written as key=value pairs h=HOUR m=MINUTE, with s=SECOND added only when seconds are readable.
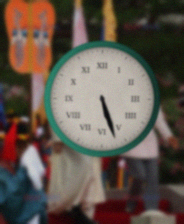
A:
h=5 m=27
